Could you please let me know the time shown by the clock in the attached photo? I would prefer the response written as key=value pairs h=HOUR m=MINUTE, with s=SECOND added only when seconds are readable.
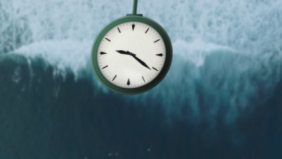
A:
h=9 m=21
